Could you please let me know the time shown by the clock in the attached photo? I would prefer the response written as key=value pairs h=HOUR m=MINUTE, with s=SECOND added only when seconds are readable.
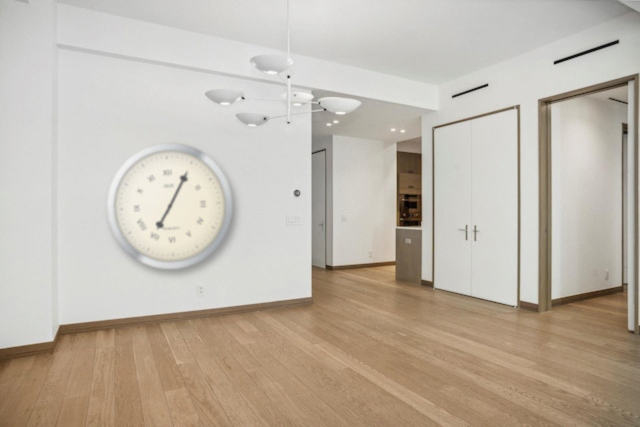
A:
h=7 m=5
